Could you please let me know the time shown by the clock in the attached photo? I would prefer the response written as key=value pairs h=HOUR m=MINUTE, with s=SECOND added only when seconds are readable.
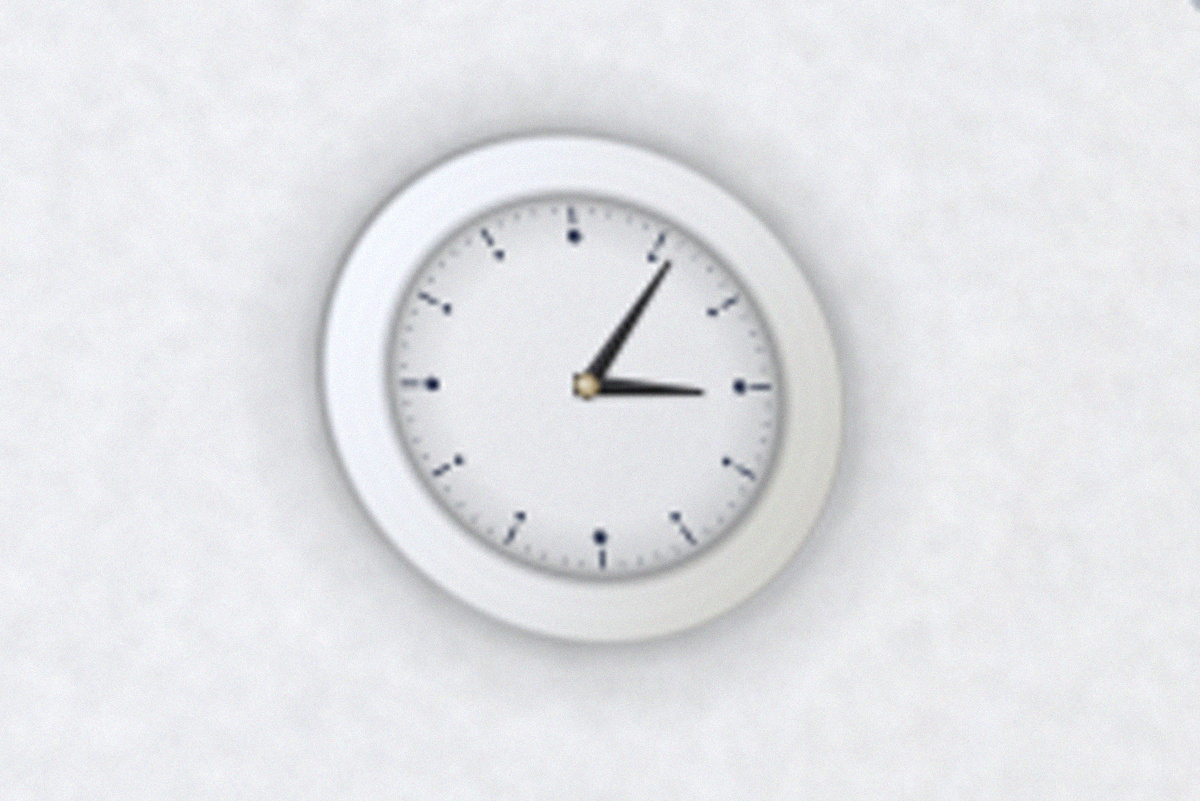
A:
h=3 m=6
